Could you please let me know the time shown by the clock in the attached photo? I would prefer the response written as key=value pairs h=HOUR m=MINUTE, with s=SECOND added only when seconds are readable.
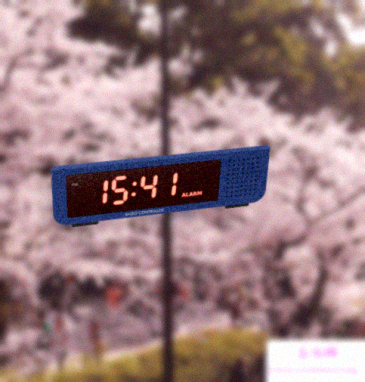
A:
h=15 m=41
